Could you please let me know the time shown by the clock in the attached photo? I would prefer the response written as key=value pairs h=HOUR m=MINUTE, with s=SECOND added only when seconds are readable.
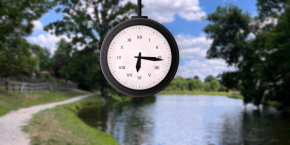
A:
h=6 m=16
